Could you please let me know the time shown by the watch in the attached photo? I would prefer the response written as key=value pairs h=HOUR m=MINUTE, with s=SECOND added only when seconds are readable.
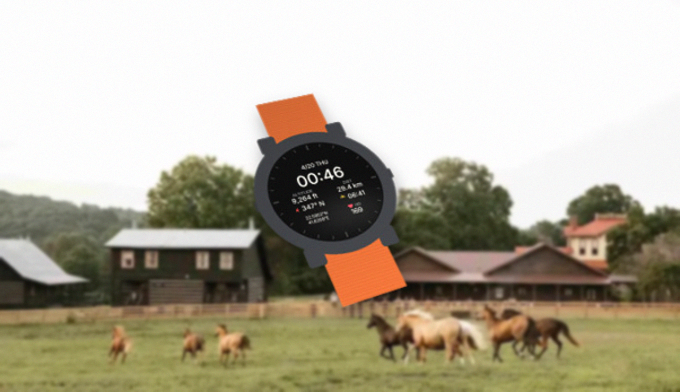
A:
h=0 m=46
